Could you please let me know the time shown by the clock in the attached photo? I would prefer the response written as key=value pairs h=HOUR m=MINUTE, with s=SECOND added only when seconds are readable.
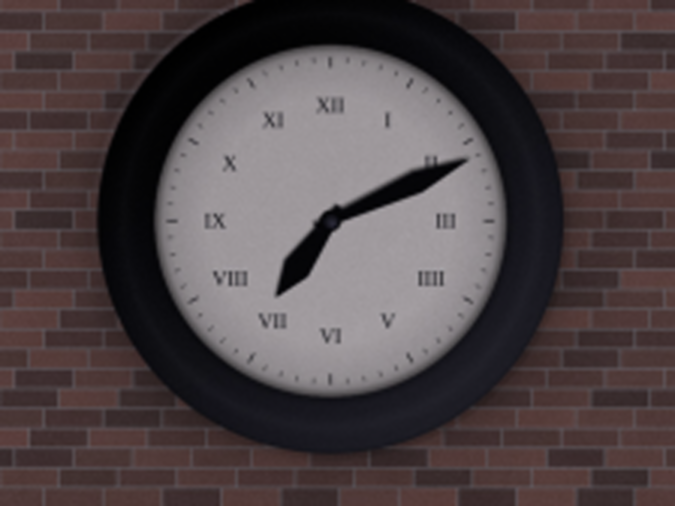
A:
h=7 m=11
